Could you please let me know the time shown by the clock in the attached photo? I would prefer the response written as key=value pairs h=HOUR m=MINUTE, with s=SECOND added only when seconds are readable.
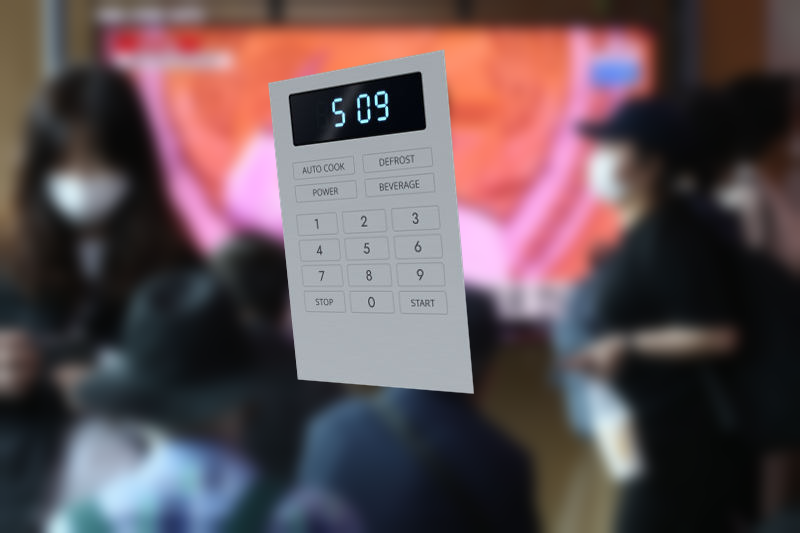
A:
h=5 m=9
